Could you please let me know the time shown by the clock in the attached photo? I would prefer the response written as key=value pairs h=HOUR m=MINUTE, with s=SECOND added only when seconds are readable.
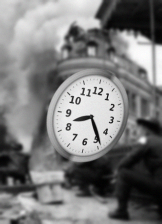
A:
h=8 m=24
